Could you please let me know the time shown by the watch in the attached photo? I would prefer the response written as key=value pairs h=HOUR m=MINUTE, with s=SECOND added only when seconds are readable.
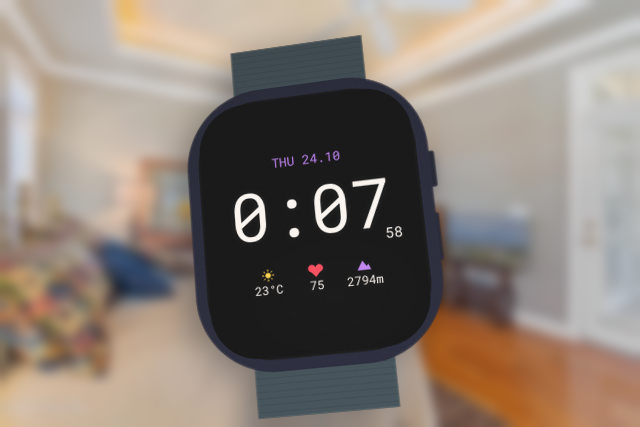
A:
h=0 m=7 s=58
